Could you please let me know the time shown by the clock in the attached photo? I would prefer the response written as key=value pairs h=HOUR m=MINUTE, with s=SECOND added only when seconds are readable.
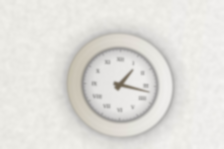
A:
h=1 m=17
